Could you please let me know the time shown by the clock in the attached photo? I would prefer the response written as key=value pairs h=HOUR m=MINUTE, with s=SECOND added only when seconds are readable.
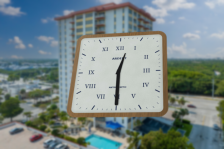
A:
h=12 m=30
